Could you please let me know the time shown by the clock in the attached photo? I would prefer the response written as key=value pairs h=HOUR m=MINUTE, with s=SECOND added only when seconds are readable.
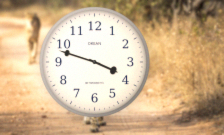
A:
h=3 m=48
